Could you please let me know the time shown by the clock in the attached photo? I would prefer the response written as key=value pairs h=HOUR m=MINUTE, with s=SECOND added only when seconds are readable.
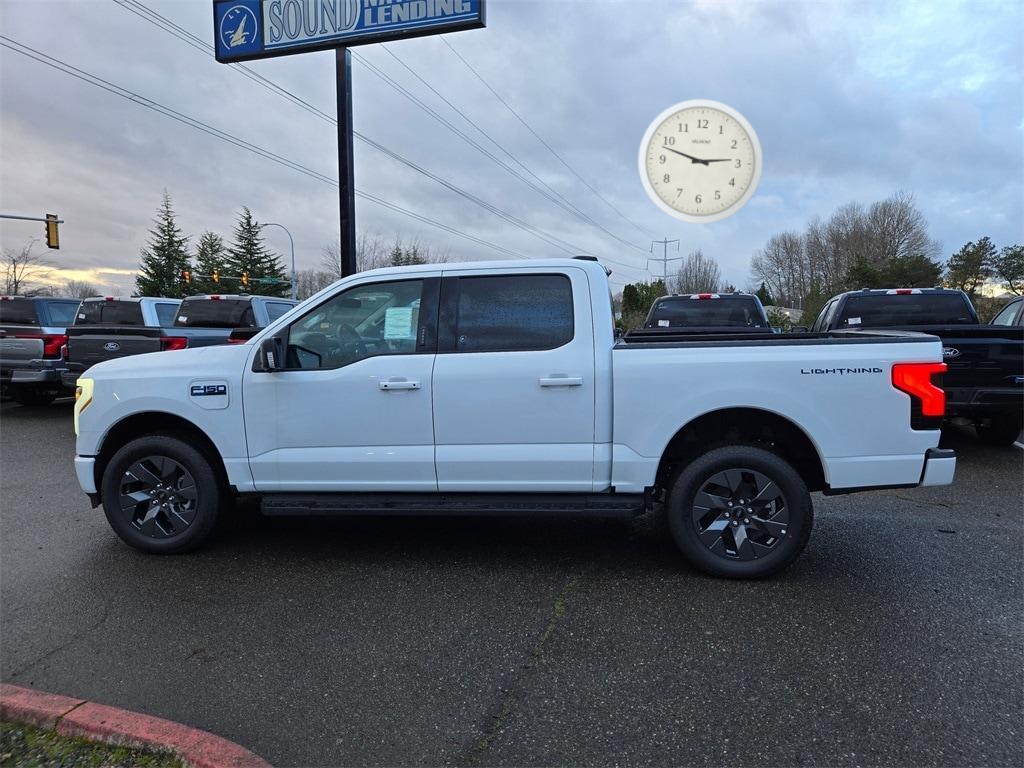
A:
h=2 m=48
